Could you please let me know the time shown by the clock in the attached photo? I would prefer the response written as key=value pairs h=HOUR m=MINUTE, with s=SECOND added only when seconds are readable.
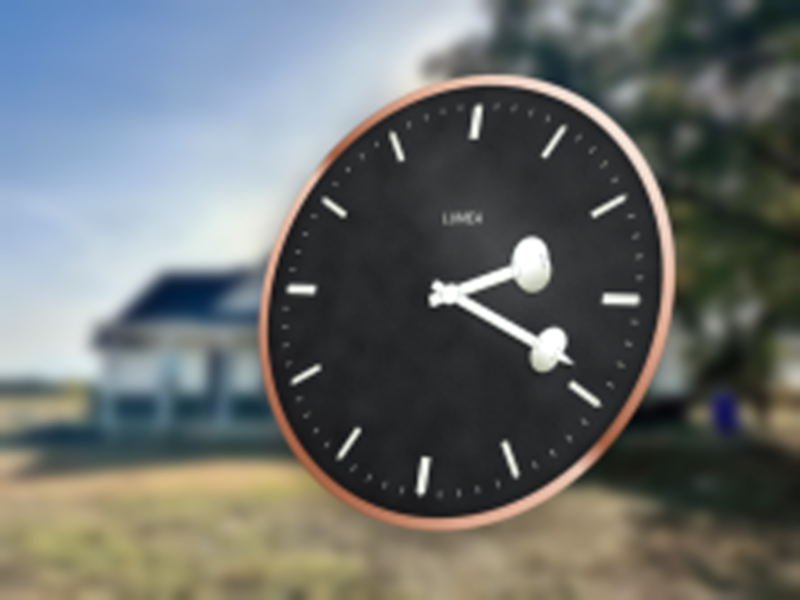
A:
h=2 m=19
